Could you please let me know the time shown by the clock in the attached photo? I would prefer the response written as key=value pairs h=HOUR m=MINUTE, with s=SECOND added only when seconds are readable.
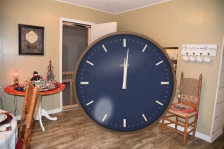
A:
h=12 m=1
